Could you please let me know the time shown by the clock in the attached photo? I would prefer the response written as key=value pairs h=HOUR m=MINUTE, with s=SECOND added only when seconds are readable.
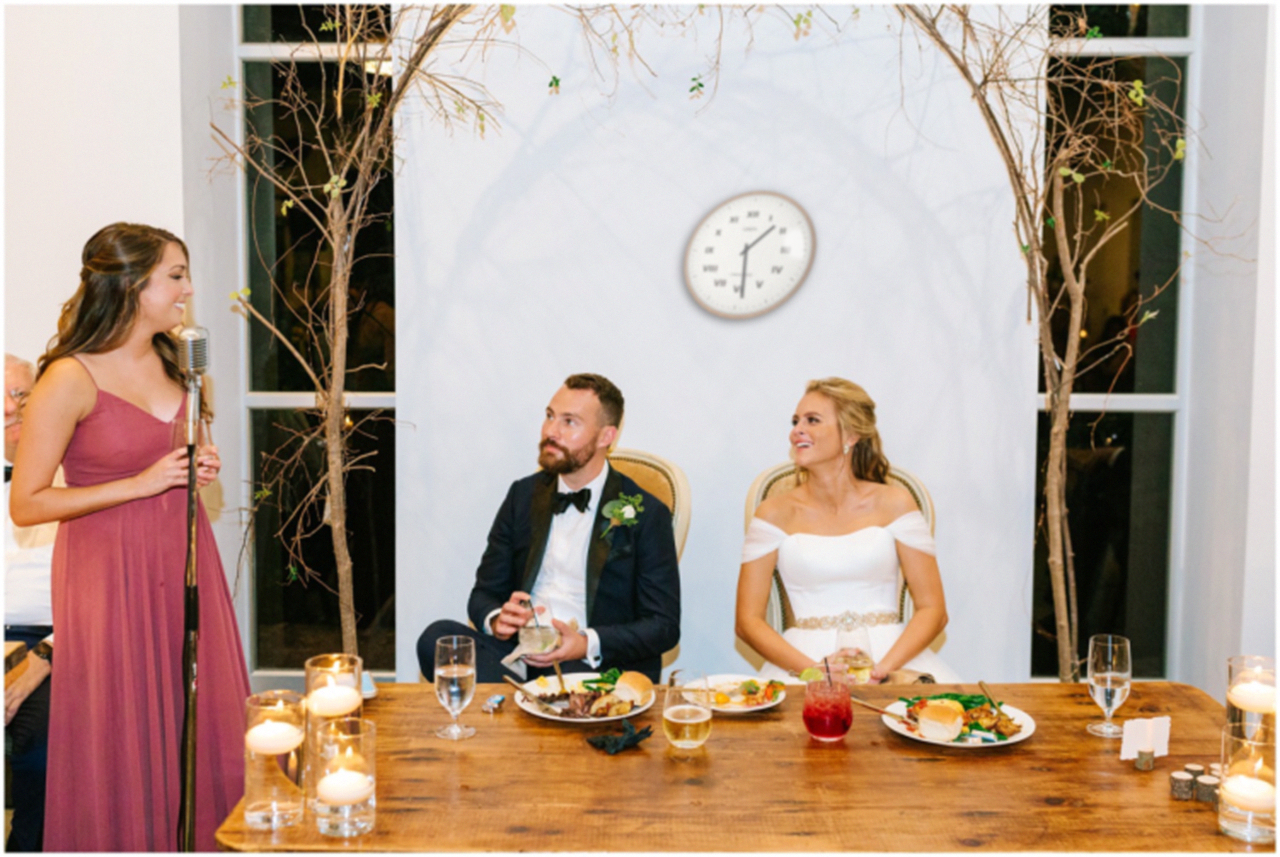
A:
h=1 m=29
